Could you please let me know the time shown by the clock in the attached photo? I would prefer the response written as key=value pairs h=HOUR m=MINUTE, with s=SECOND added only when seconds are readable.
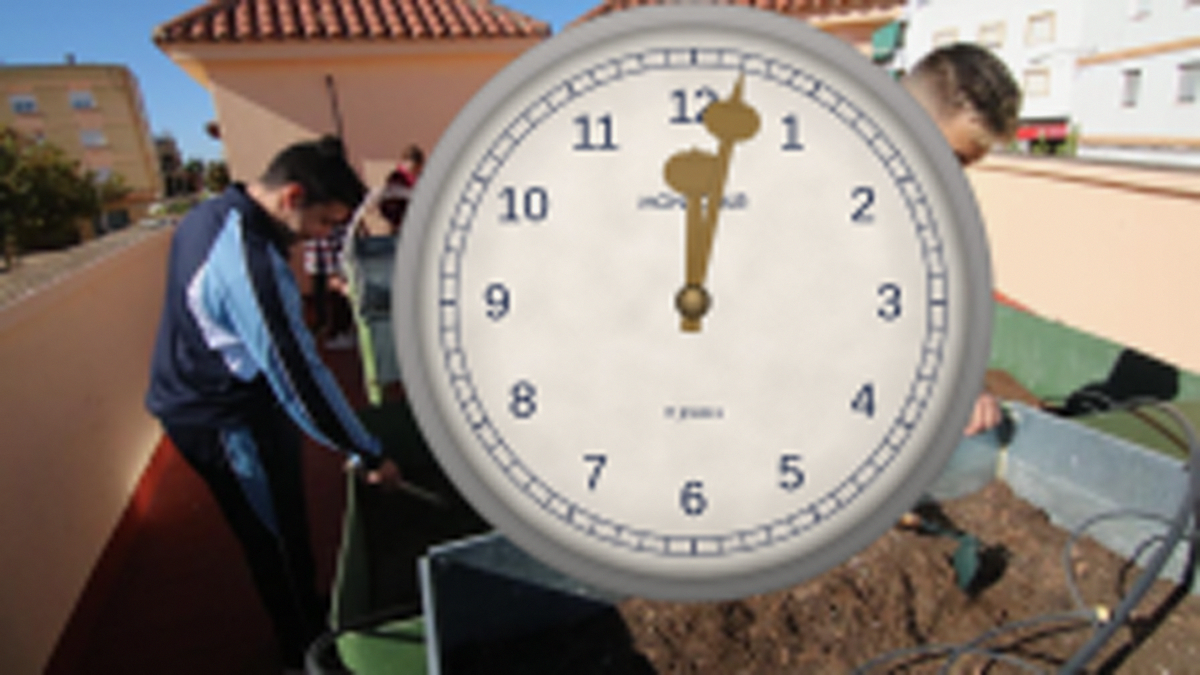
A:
h=12 m=2
